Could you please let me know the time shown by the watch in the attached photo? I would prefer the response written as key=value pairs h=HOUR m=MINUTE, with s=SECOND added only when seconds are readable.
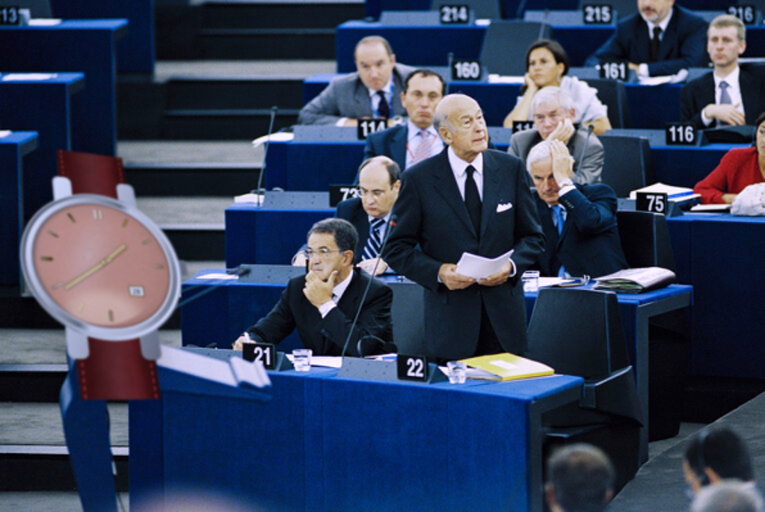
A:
h=1 m=39
